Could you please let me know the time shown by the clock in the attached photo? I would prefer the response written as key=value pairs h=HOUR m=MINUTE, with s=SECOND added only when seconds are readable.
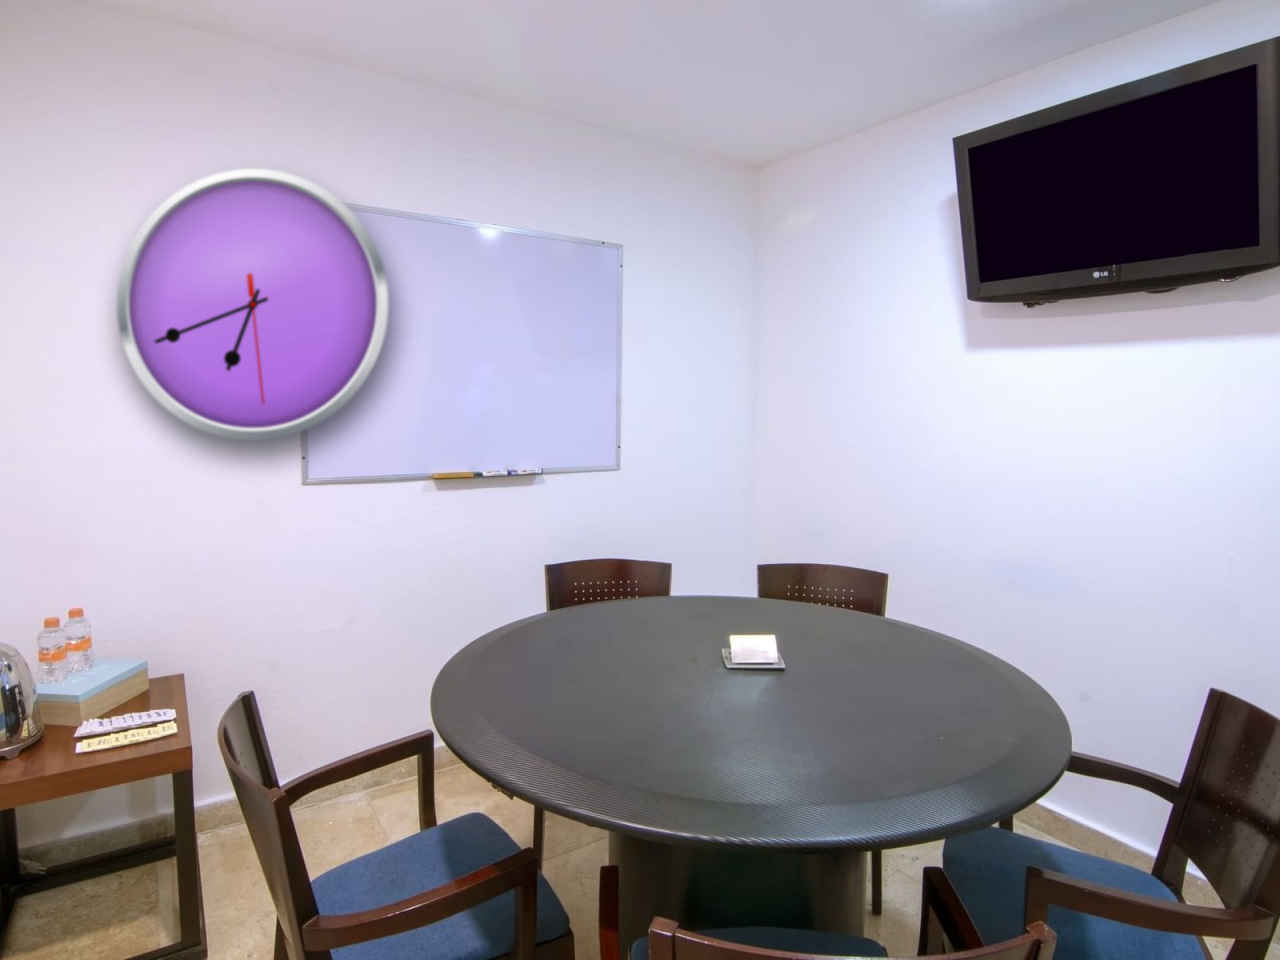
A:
h=6 m=41 s=29
